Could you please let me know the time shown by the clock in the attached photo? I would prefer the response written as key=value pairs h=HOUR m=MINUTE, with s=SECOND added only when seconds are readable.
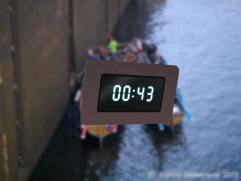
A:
h=0 m=43
